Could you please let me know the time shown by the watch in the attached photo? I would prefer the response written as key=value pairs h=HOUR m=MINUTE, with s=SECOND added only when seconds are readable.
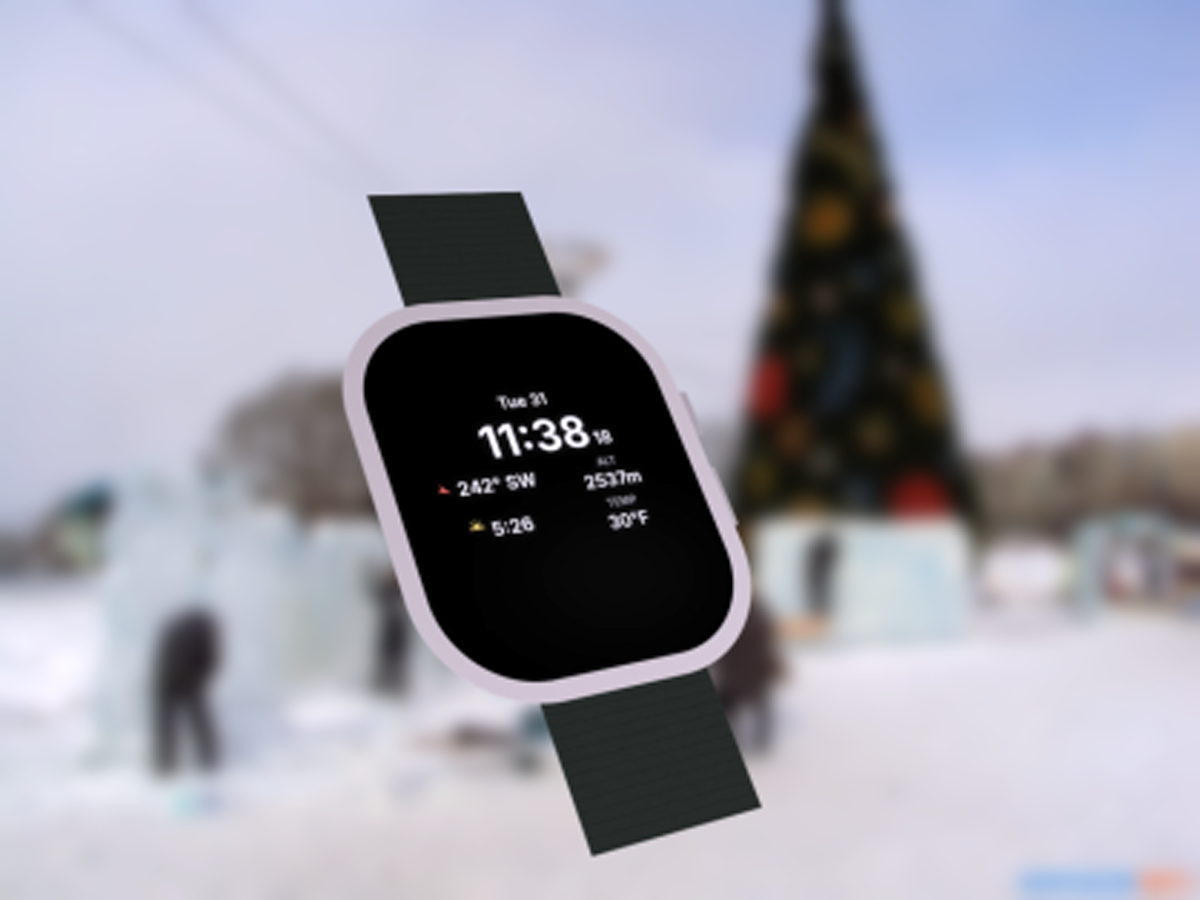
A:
h=11 m=38
